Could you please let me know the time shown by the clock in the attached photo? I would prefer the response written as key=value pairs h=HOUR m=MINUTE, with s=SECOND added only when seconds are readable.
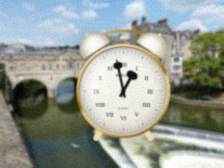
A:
h=12 m=58
